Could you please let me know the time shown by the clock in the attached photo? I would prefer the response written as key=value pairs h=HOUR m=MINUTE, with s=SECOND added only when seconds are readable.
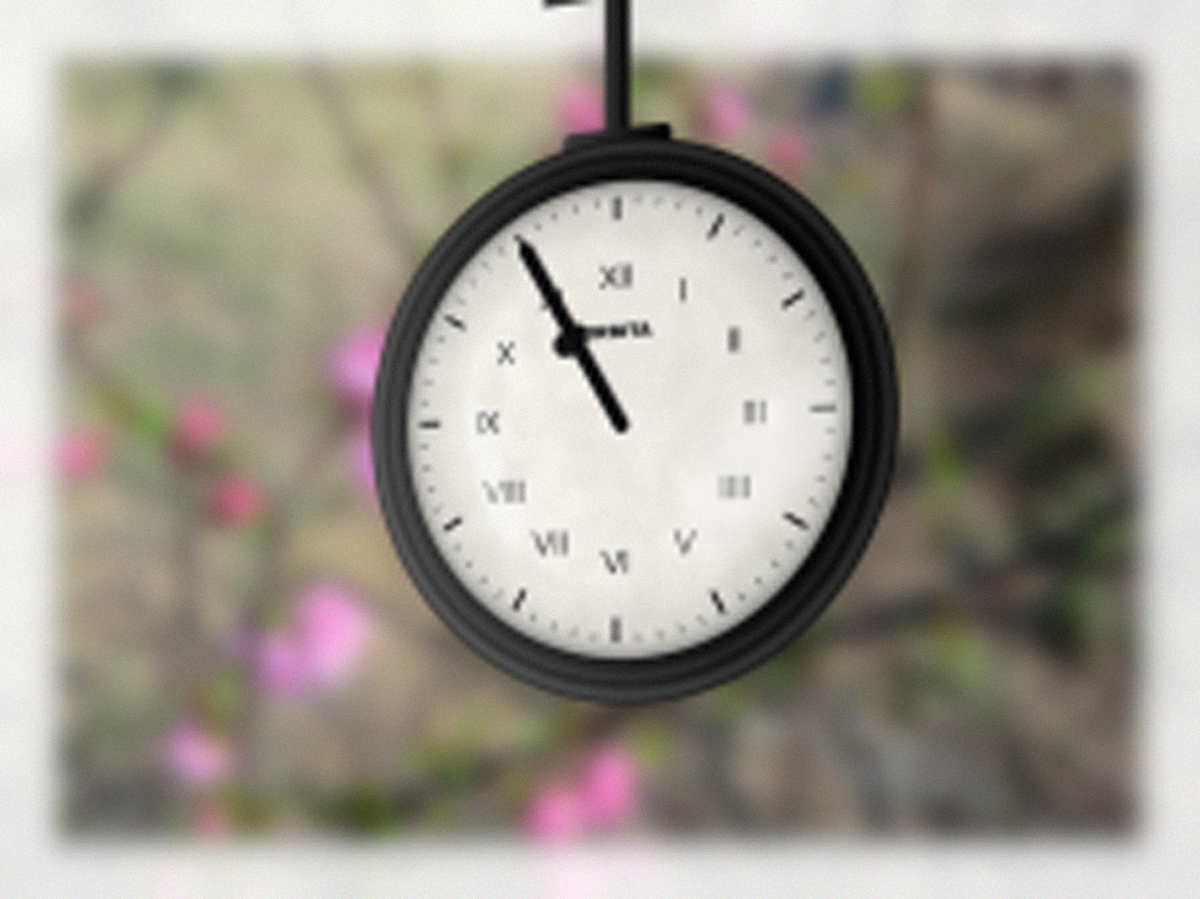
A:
h=10 m=55
